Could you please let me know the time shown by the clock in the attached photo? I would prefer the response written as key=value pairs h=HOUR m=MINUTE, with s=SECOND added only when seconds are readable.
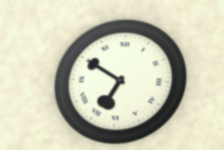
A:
h=6 m=50
